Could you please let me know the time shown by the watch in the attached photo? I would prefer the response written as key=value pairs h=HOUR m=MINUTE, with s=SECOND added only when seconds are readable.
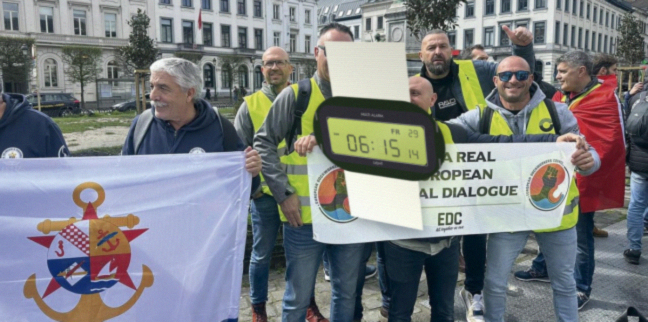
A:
h=6 m=15 s=14
